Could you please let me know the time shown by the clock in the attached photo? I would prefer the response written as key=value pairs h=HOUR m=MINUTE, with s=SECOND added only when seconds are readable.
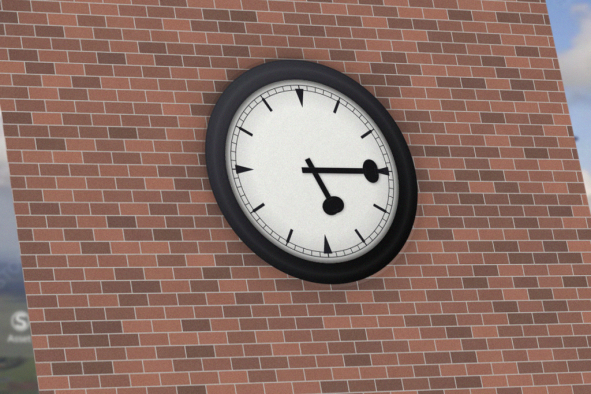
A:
h=5 m=15
